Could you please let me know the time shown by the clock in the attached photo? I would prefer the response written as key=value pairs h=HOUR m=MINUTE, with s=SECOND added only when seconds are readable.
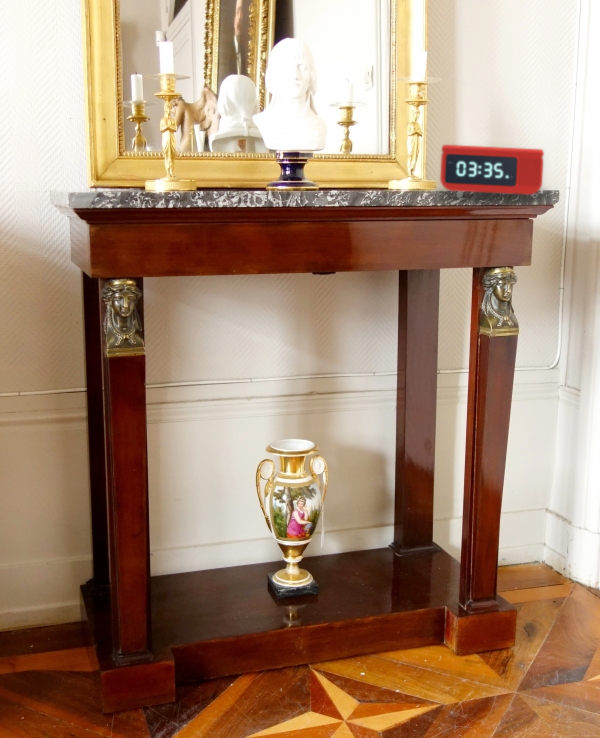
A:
h=3 m=35
